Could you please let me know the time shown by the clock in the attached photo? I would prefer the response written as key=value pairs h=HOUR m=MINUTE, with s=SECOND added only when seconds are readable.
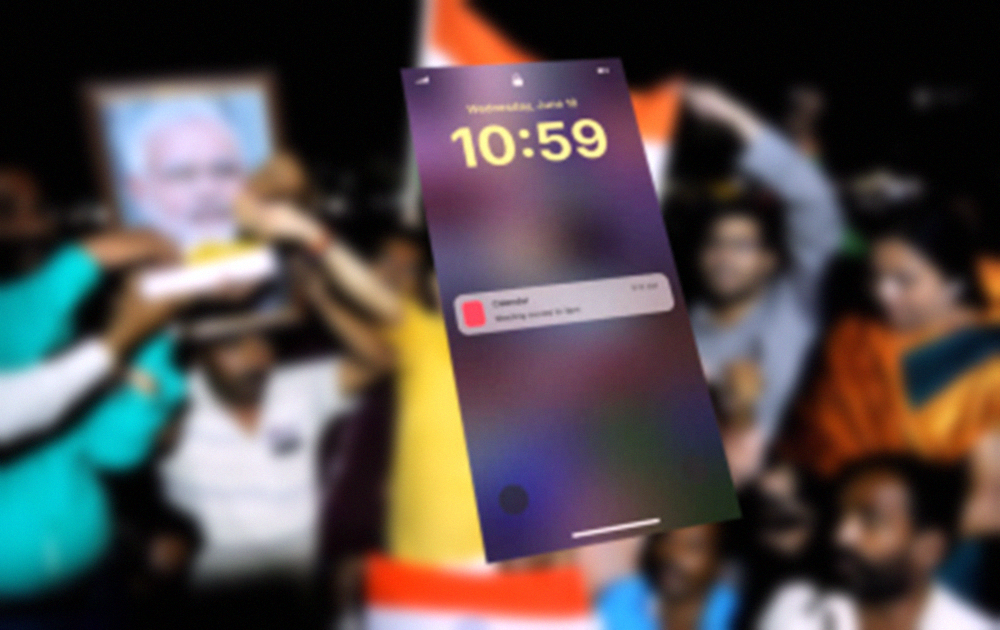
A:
h=10 m=59
